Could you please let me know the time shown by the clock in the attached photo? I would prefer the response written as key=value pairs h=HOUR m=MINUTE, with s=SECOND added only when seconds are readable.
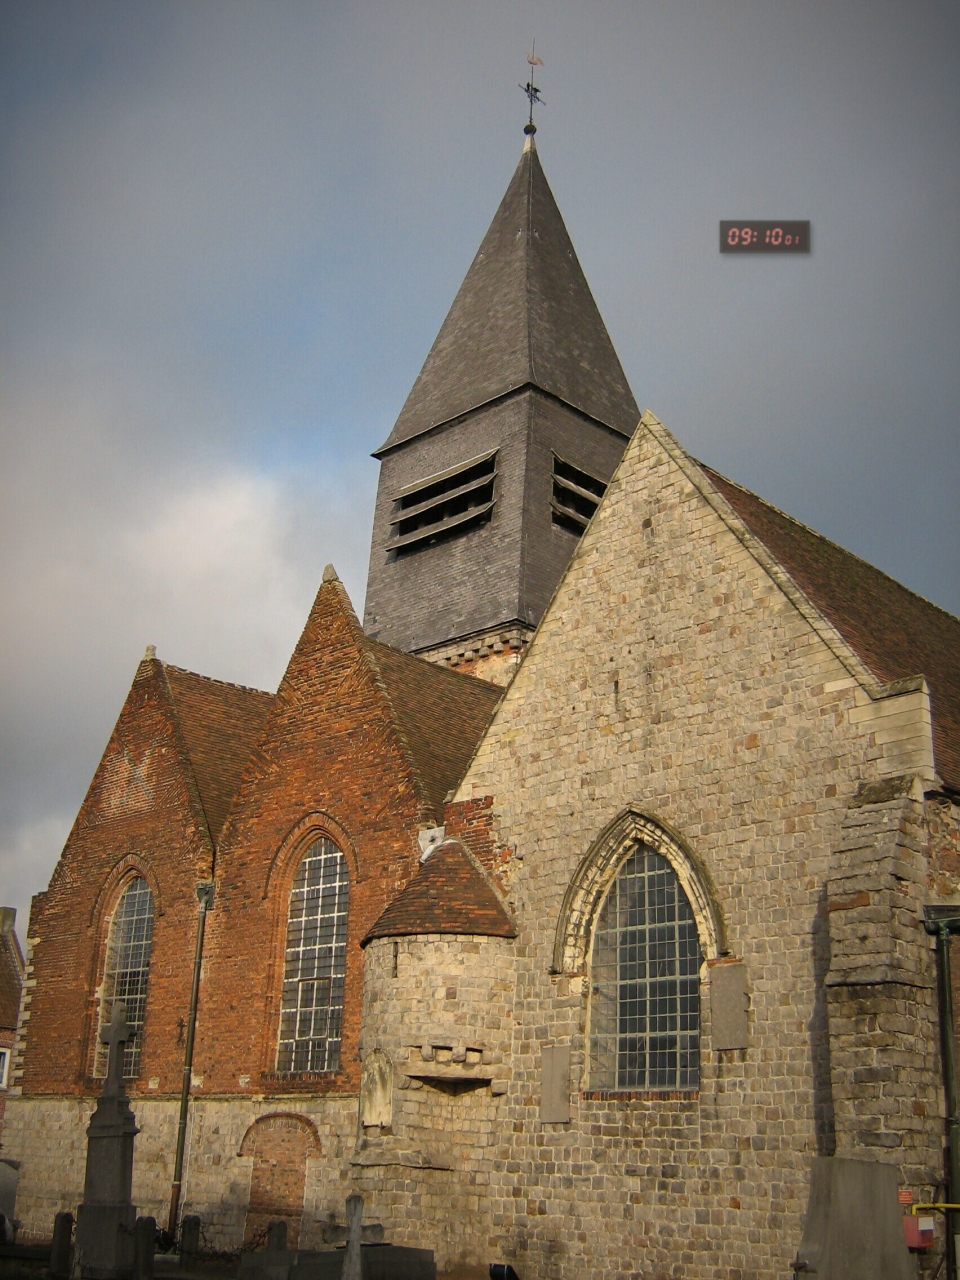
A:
h=9 m=10
